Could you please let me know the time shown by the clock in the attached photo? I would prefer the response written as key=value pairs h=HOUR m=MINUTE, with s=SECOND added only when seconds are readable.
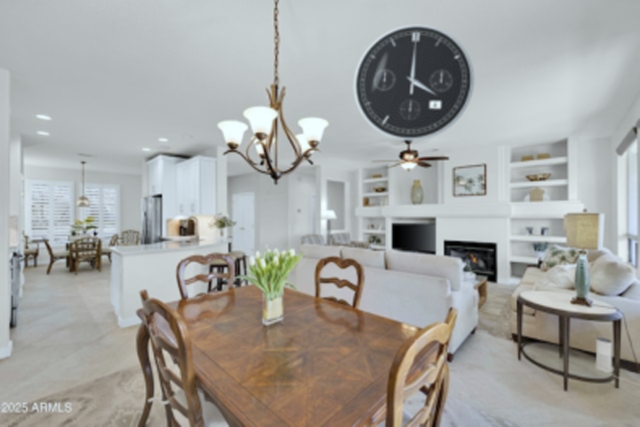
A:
h=4 m=0
